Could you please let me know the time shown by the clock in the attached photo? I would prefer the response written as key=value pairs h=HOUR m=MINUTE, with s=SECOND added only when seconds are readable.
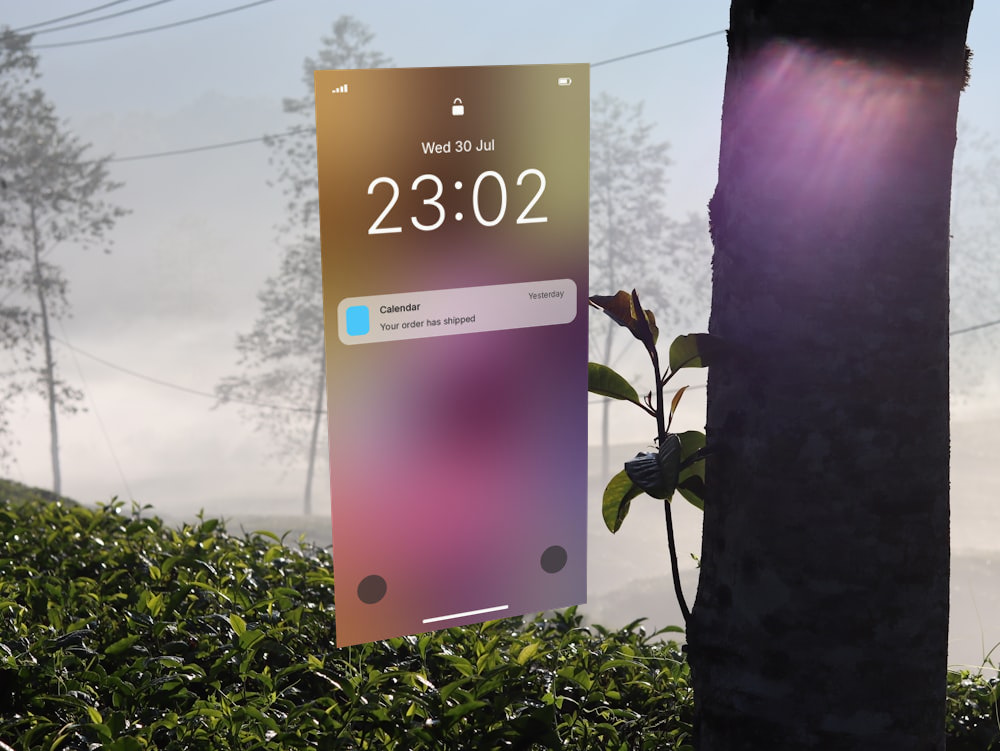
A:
h=23 m=2
